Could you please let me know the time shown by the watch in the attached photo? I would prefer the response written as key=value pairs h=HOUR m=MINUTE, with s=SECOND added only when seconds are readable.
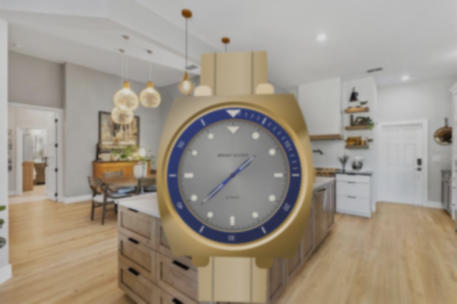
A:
h=1 m=38
